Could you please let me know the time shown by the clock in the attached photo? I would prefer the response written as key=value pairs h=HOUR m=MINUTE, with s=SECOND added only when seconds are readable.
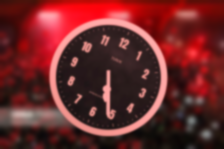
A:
h=5 m=26
